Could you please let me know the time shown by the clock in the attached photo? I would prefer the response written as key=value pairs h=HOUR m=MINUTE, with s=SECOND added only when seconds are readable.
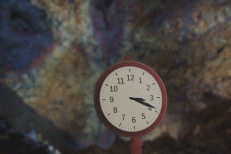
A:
h=3 m=19
